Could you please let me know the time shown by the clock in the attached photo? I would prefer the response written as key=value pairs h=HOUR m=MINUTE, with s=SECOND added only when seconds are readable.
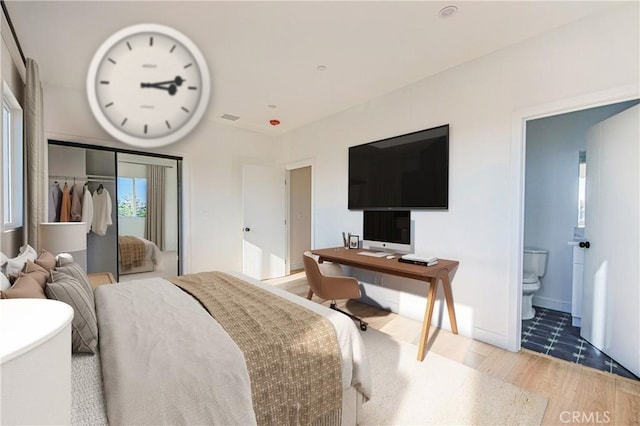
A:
h=3 m=13
